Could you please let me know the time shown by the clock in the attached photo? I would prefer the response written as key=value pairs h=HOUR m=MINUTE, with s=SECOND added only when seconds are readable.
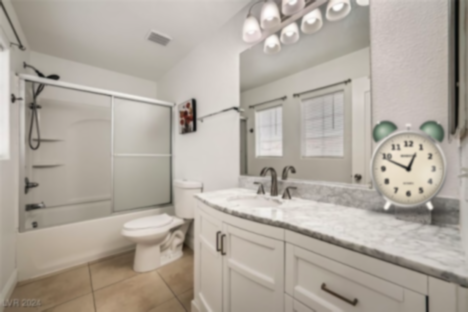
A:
h=12 m=49
